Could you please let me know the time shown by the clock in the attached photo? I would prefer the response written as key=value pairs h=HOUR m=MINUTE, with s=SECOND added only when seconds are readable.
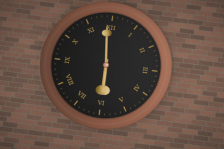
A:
h=5 m=59
